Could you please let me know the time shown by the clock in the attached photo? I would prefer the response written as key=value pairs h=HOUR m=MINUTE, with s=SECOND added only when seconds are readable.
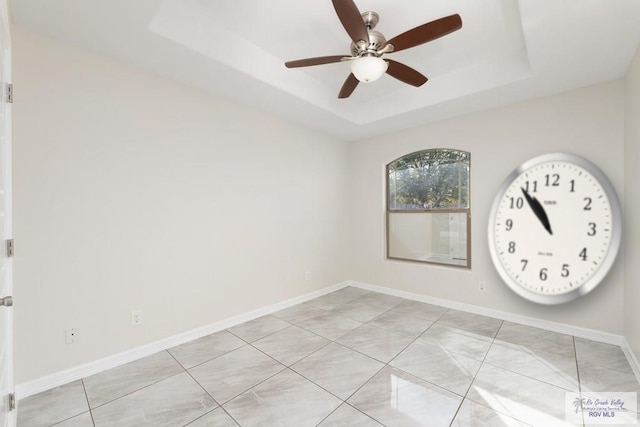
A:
h=10 m=53
